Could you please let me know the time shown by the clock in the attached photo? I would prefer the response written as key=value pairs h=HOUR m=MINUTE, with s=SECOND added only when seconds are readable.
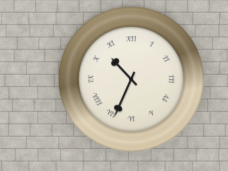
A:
h=10 m=34
